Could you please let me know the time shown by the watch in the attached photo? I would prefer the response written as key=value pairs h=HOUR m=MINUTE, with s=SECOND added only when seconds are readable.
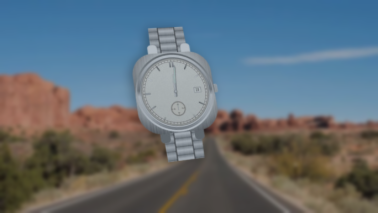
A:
h=12 m=1
